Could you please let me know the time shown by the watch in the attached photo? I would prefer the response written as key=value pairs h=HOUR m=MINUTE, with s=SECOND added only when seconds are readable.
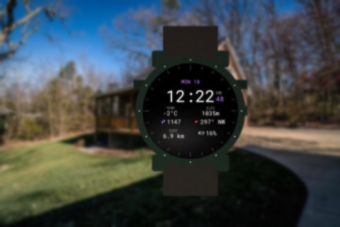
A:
h=12 m=22
